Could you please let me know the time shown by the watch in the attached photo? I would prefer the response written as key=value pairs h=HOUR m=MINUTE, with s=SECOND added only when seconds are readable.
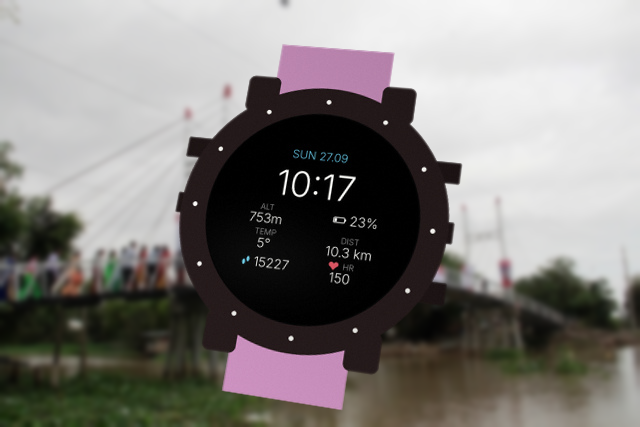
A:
h=10 m=17
